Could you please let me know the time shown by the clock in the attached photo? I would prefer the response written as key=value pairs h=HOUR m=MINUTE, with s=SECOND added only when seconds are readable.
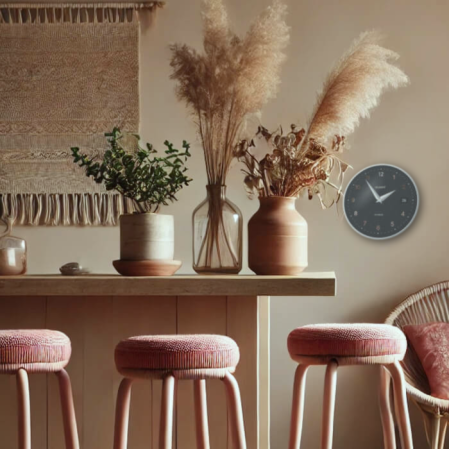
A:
h=1 m=54
